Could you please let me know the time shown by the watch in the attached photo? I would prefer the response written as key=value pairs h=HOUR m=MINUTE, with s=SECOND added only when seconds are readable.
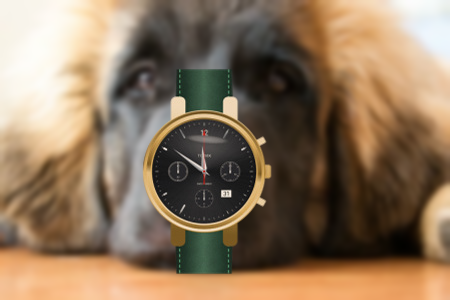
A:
h=11 m=51
